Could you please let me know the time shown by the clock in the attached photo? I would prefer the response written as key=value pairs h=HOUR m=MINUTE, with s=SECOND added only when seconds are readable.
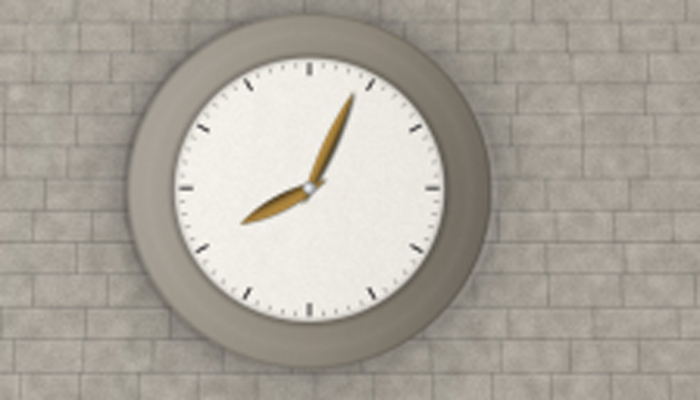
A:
h=8 m=4
